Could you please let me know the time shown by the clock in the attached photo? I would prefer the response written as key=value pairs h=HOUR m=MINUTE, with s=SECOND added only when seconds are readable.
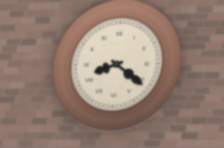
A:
h=8 m=21
